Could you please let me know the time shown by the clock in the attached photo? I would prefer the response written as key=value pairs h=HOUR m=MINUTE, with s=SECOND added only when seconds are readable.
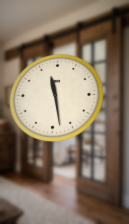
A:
h=11 m=28
